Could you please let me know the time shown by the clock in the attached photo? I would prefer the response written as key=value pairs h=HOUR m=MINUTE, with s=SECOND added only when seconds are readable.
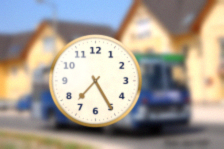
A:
h=7 m=25
